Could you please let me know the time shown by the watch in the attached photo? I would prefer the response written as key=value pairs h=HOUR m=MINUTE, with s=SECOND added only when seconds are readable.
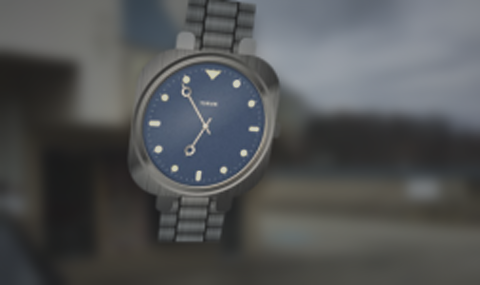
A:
h=6 m=54
